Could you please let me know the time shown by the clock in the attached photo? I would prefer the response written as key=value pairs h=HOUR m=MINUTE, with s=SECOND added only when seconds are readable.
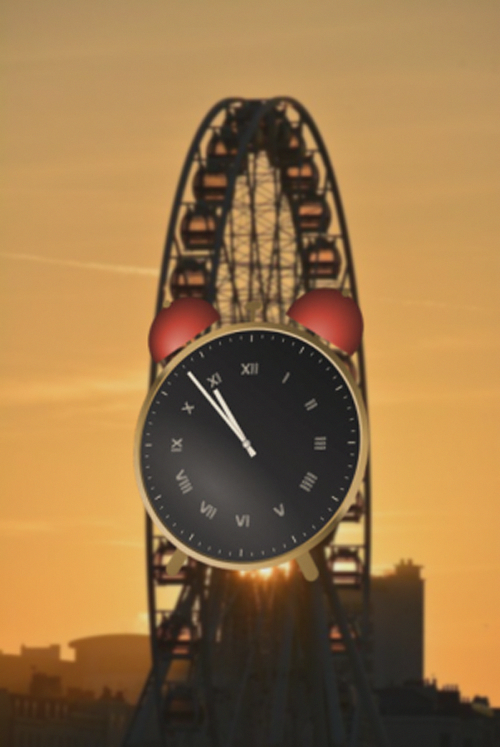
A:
h=10 m=53
